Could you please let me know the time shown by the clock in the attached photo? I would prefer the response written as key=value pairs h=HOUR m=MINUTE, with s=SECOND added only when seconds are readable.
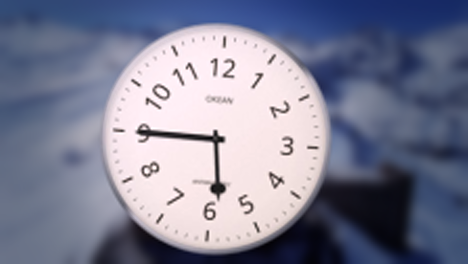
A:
h=5 m=45
